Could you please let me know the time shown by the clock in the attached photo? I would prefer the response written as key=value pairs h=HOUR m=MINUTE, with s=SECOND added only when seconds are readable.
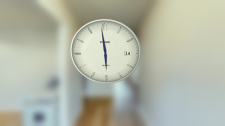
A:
h=5 m=59
